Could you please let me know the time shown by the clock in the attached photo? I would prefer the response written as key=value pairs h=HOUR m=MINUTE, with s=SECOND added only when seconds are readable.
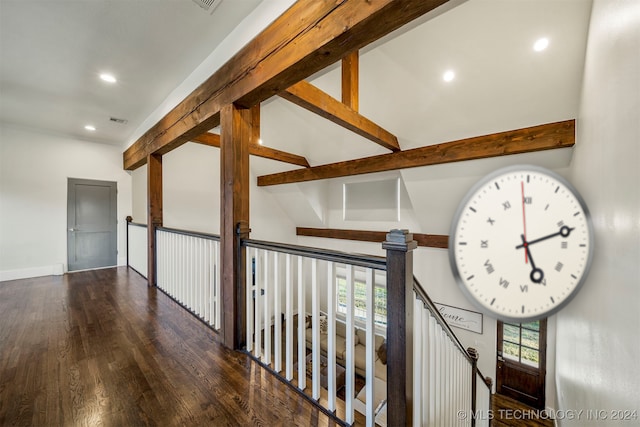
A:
h=5 m=11 s=59
